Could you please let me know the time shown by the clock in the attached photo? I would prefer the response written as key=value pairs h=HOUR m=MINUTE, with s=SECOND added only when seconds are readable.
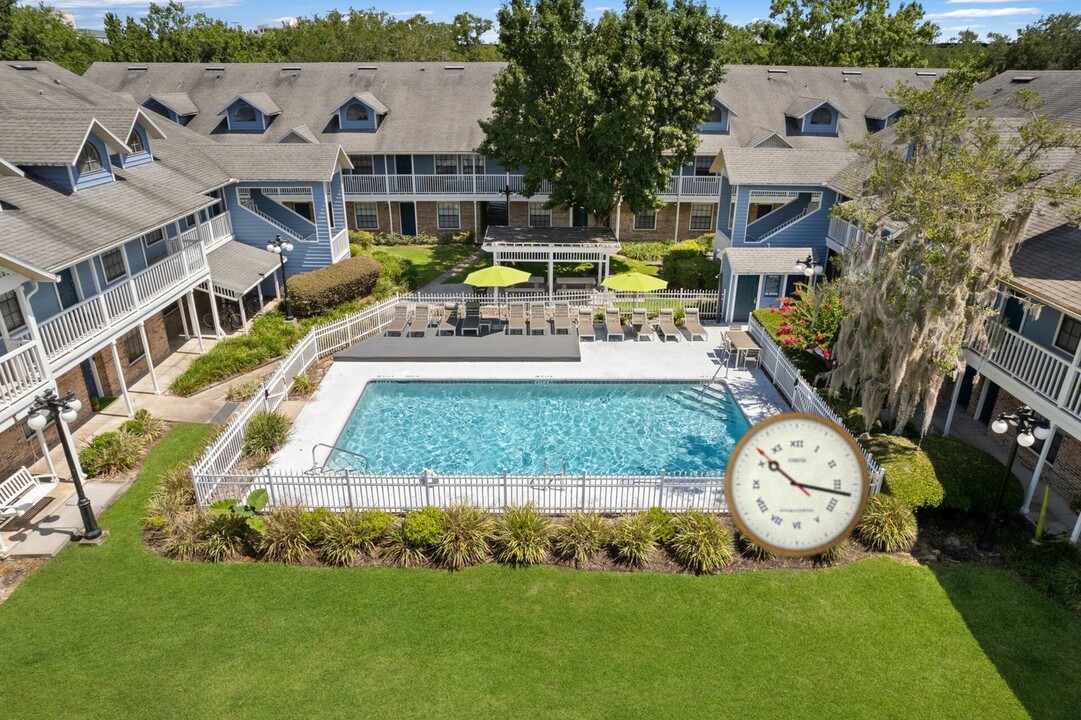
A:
h=10 m=16 s=52
